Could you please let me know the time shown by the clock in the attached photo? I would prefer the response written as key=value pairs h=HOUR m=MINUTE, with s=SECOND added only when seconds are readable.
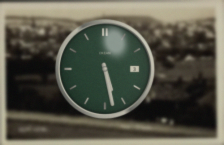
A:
h=5 m=28
